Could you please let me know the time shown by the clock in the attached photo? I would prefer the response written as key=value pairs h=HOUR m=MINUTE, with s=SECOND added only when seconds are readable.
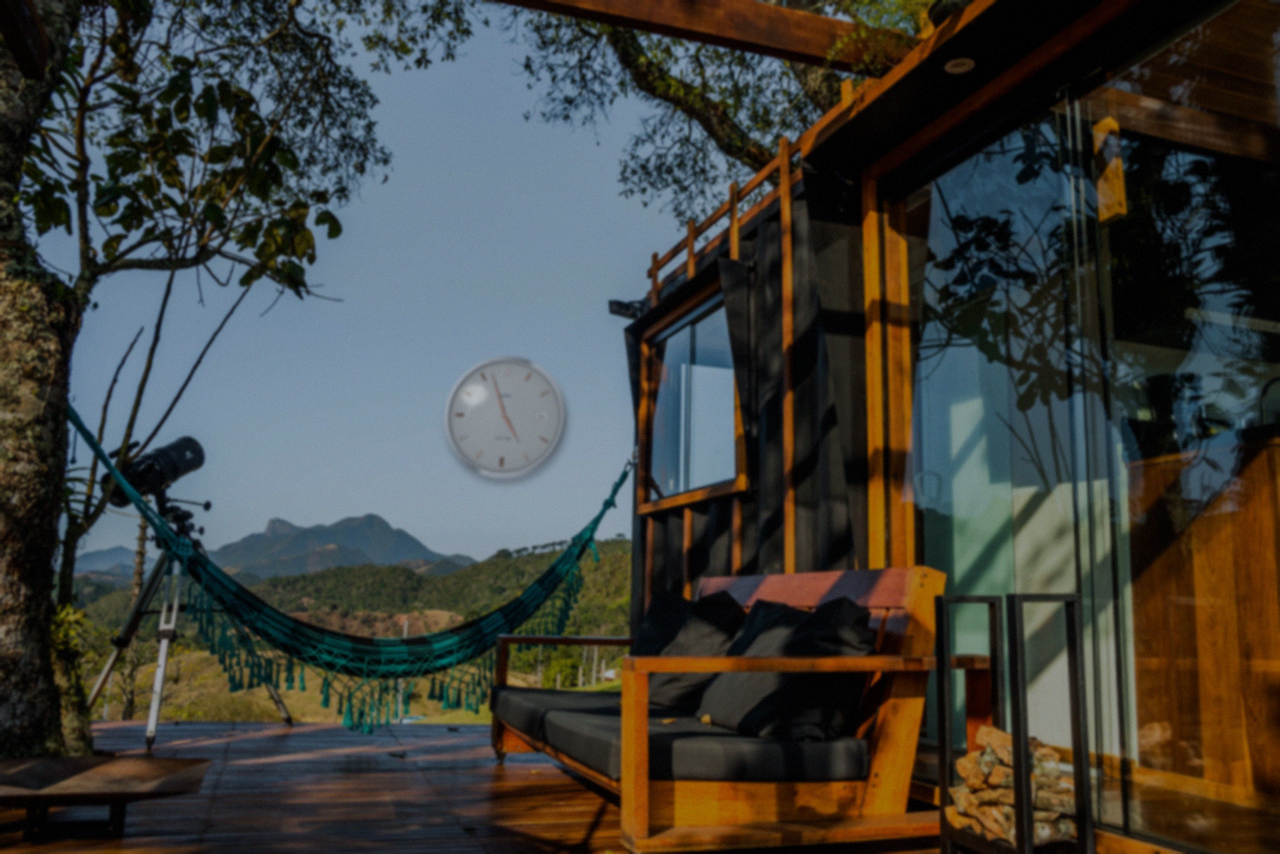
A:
h=4 m=57
